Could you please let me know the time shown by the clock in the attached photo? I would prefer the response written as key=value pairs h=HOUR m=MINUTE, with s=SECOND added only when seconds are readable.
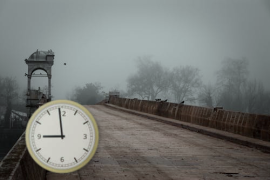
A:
h=8 m=59
